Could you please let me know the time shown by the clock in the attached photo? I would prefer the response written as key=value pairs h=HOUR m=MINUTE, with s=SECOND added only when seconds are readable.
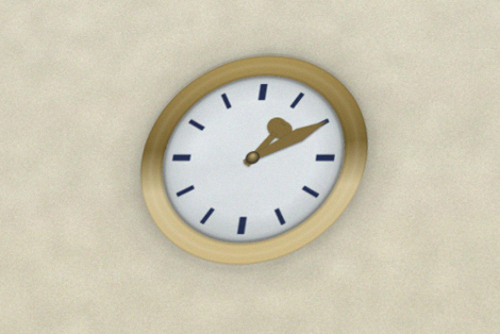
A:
h=1 m=10
